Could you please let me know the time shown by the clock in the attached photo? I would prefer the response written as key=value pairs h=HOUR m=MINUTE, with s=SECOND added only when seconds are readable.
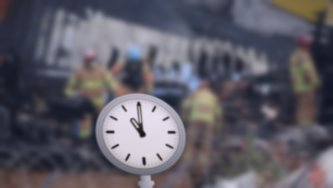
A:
h=11 m=0
